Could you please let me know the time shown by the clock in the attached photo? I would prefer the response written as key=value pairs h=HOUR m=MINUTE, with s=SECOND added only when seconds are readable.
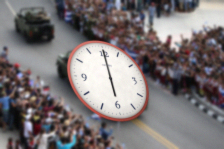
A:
h=6 m=0
